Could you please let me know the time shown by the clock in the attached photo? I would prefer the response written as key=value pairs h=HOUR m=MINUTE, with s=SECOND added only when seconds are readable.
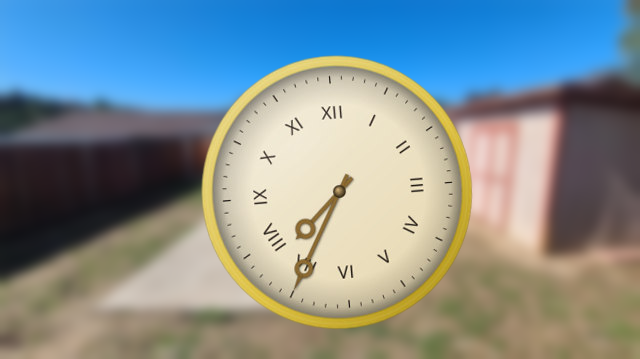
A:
h=7 m=35
